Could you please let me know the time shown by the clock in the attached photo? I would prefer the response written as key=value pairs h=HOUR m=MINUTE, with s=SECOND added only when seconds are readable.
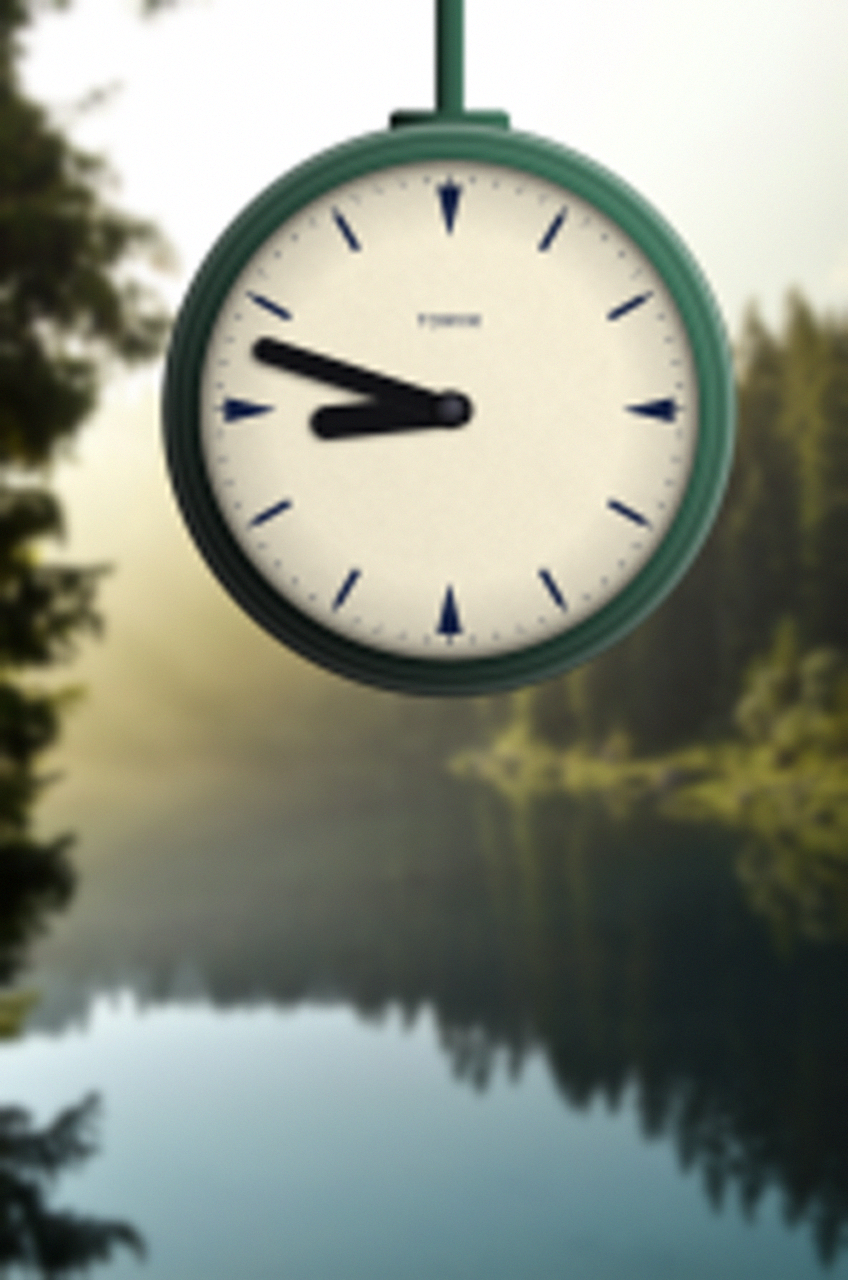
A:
h=8 m=48
